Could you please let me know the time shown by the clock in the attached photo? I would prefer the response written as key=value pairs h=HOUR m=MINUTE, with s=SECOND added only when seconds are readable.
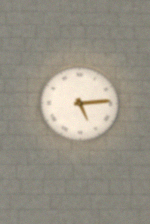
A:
h=5 m=14
